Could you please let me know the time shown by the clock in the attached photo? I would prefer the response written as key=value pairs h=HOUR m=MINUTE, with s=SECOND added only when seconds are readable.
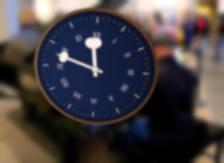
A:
h=11 m=48
